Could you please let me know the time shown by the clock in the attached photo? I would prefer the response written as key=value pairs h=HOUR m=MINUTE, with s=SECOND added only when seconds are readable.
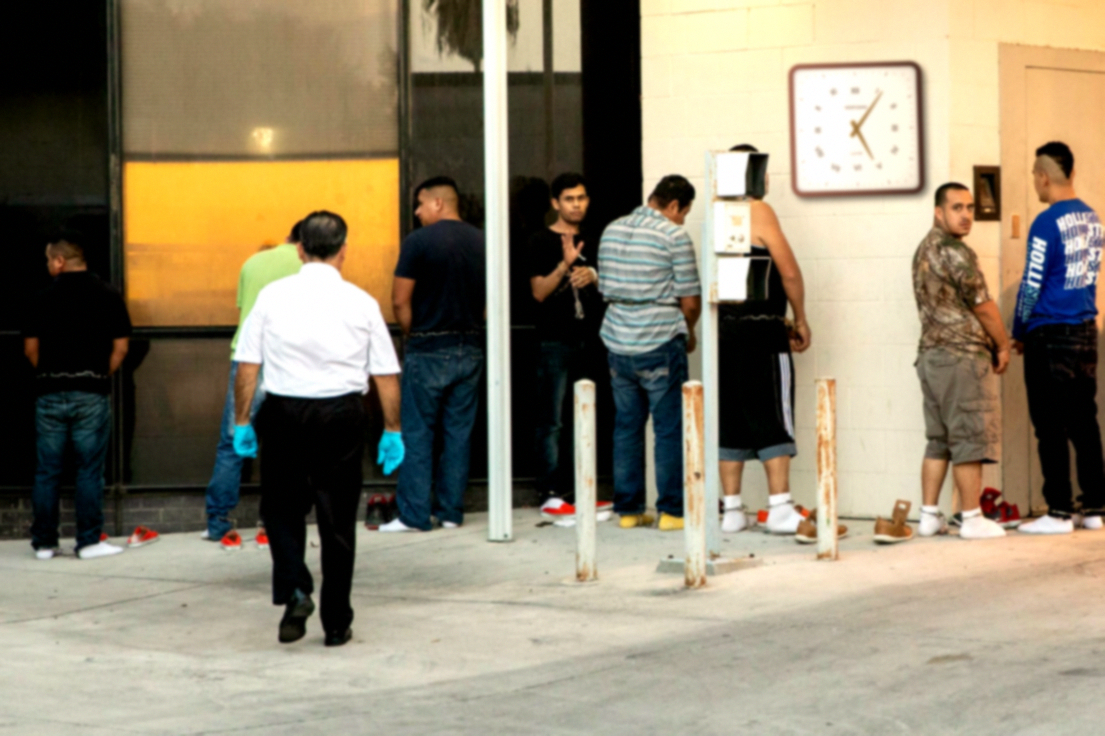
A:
h=5 m=6
